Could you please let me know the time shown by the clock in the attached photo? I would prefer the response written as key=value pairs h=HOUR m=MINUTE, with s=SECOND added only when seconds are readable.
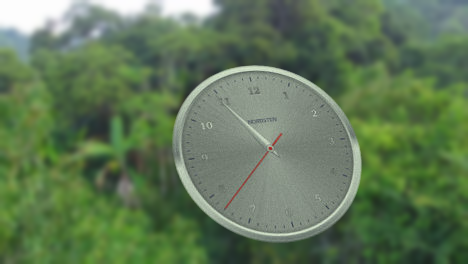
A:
h=10 m=54 s=38
